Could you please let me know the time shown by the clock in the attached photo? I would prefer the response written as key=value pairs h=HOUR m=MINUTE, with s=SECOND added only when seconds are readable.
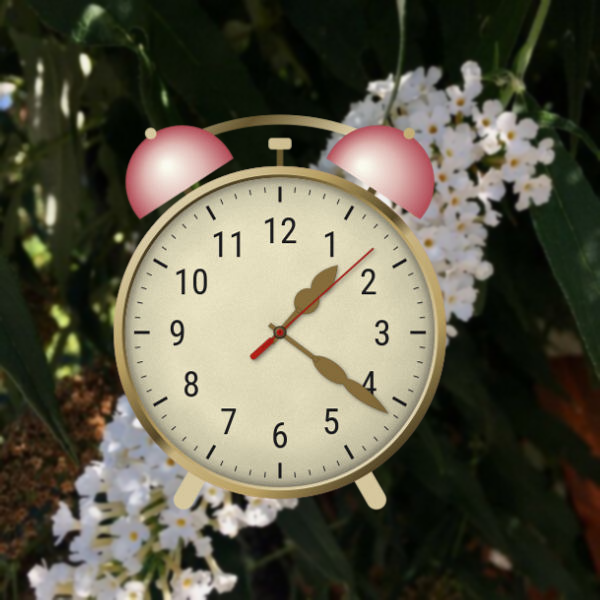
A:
h=1 m=21 s=8
